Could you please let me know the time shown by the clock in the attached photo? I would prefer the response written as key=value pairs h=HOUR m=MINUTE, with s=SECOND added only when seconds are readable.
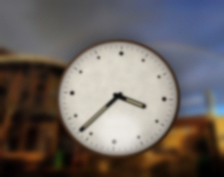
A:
h=3 m=37
